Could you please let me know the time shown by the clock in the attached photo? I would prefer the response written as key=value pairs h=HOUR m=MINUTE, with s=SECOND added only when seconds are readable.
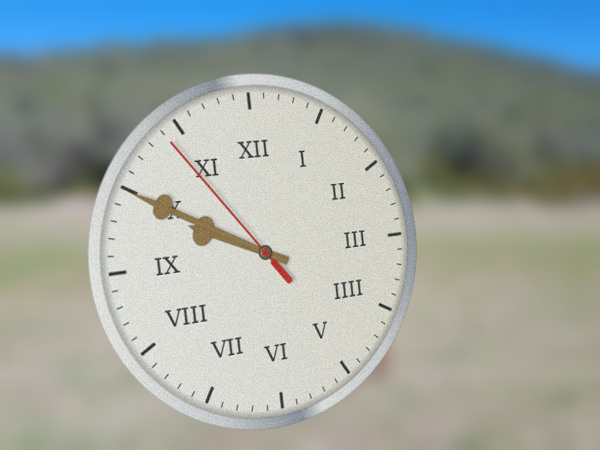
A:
h=9 m=49 s=54
